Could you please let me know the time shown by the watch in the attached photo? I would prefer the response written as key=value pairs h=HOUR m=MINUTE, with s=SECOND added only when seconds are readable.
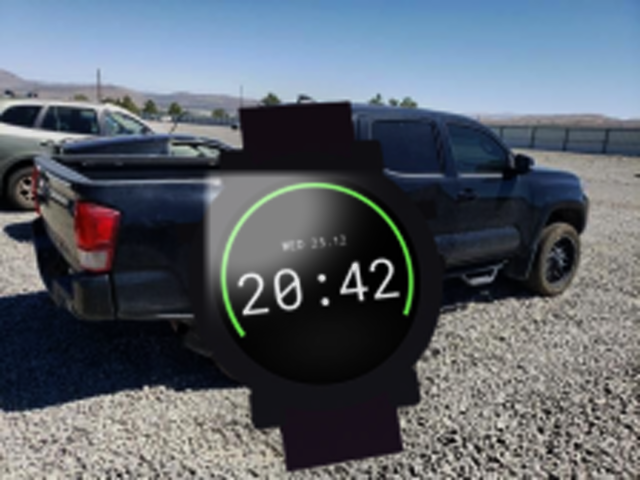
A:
h=20 m=42
